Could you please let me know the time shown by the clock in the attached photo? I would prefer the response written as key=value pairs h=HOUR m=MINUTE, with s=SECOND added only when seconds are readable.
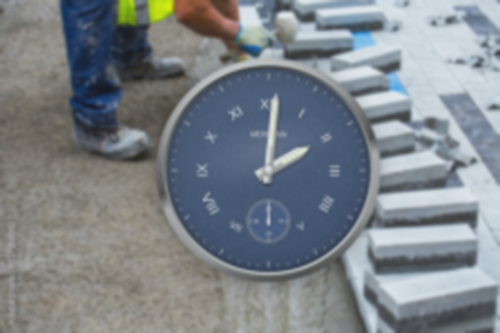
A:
h=2 m=1
